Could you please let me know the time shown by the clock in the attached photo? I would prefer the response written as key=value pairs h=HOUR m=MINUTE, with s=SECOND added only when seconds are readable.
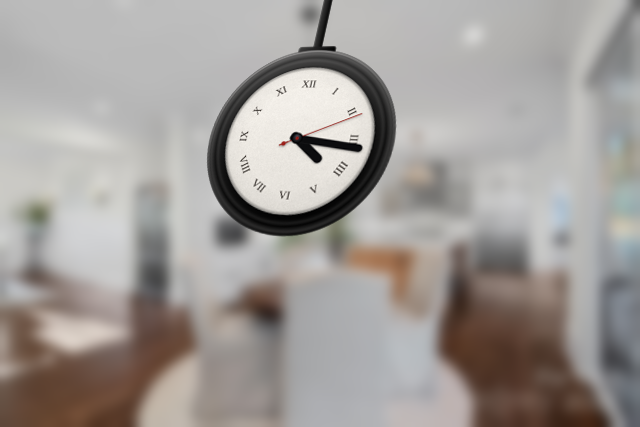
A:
h=4 m=16 s=11
